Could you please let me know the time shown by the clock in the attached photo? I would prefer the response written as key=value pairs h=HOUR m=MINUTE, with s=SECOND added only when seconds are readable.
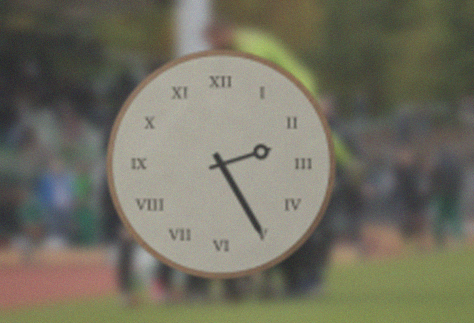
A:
h=2 m=25
